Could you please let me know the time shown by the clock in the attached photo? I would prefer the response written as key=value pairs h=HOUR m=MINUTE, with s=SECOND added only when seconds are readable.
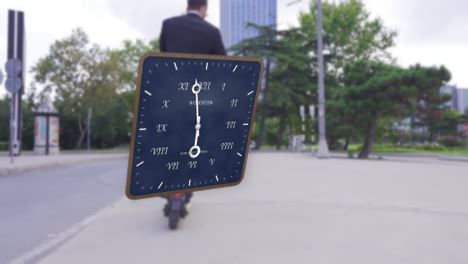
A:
h=5 m=58
